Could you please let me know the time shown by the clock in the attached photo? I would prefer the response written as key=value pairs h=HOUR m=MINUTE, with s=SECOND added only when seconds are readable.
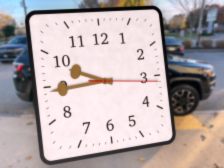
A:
h=9 m=44 s=16
